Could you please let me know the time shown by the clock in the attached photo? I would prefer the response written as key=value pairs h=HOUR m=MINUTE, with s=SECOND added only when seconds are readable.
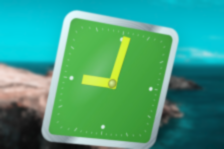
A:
h=9 m=1
